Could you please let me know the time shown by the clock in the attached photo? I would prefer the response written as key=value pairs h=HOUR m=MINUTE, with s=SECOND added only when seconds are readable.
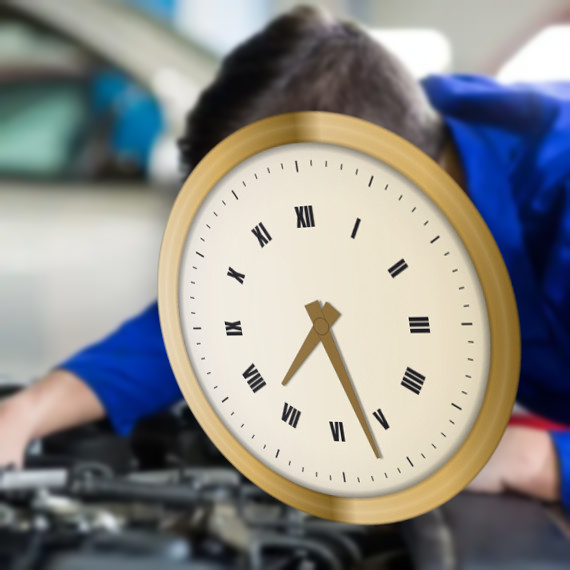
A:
h=7 m=27
